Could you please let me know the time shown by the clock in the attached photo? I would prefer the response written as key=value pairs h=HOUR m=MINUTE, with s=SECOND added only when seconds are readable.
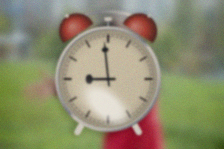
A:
h=8 m=59
